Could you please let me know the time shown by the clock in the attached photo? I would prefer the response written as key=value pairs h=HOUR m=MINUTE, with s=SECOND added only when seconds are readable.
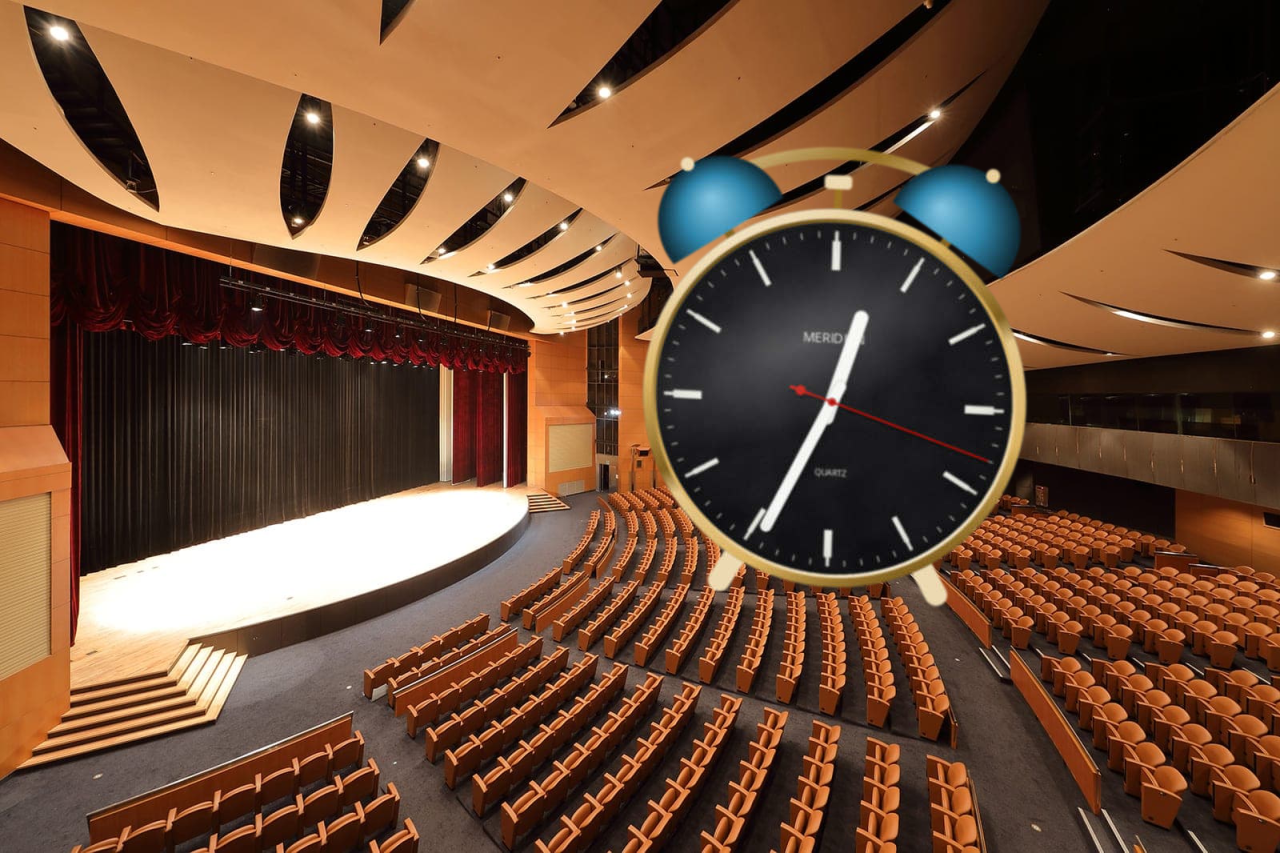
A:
h=12 m=34 s=18
